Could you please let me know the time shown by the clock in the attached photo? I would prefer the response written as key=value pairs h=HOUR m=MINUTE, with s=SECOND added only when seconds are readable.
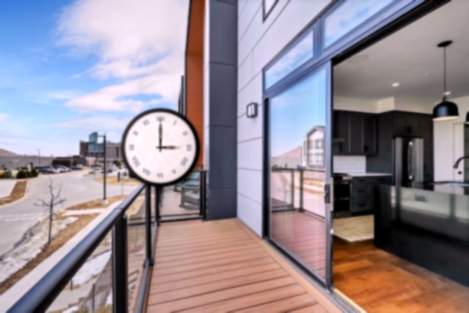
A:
h=3 m=0
